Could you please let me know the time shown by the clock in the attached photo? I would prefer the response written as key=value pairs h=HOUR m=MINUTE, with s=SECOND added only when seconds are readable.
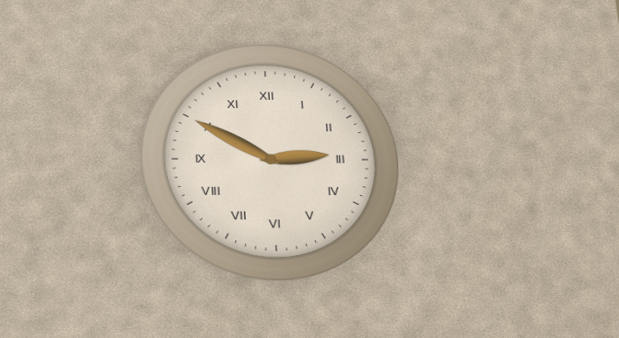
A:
h=2 m=50
